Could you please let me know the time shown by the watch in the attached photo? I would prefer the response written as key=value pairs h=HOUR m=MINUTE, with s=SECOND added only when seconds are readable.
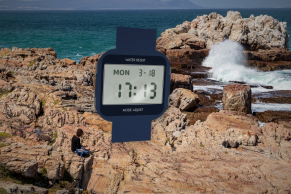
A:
h=17 m=13
